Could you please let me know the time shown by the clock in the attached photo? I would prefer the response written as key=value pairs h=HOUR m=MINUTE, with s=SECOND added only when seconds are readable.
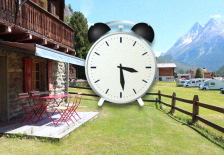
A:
h=3 m=29
